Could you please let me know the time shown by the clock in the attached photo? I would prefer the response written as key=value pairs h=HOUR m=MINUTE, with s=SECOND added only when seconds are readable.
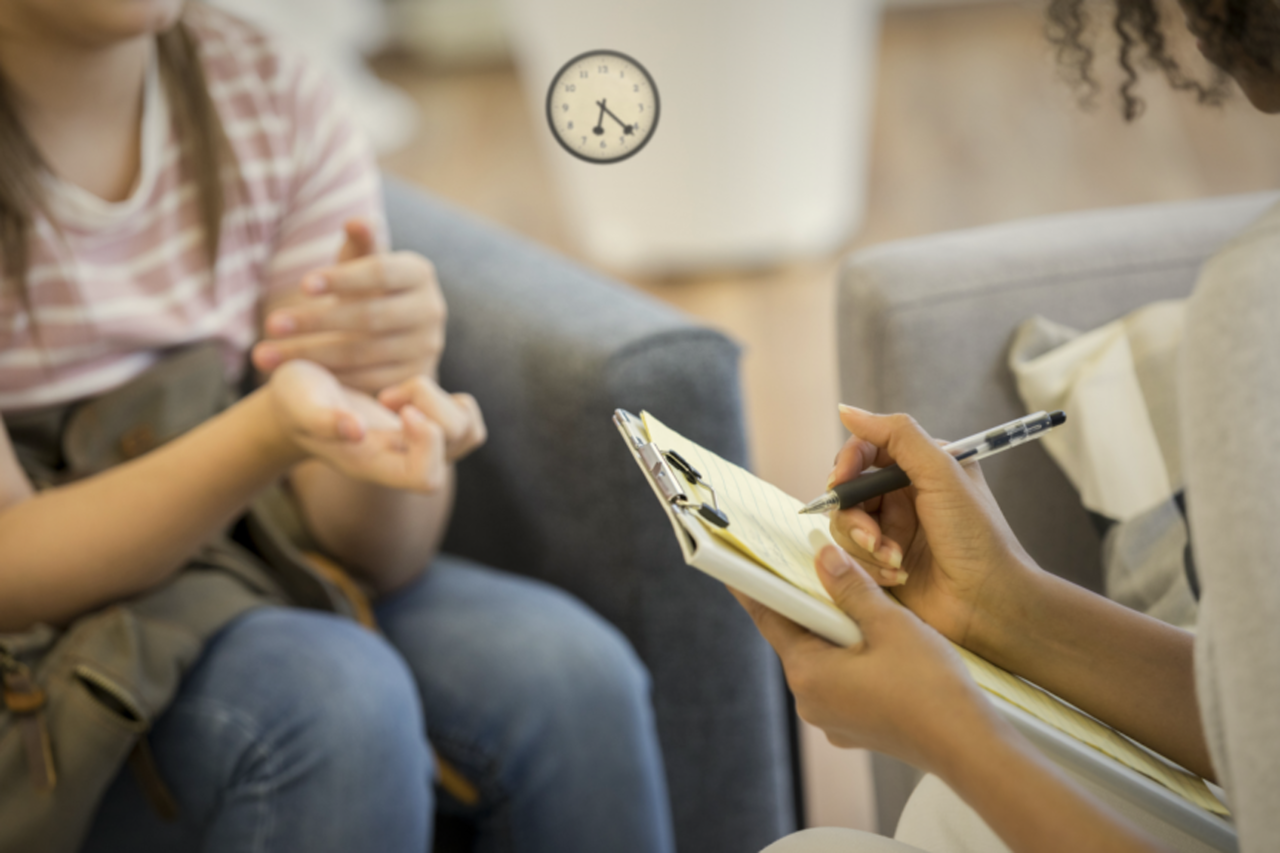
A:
h=6 m=22
